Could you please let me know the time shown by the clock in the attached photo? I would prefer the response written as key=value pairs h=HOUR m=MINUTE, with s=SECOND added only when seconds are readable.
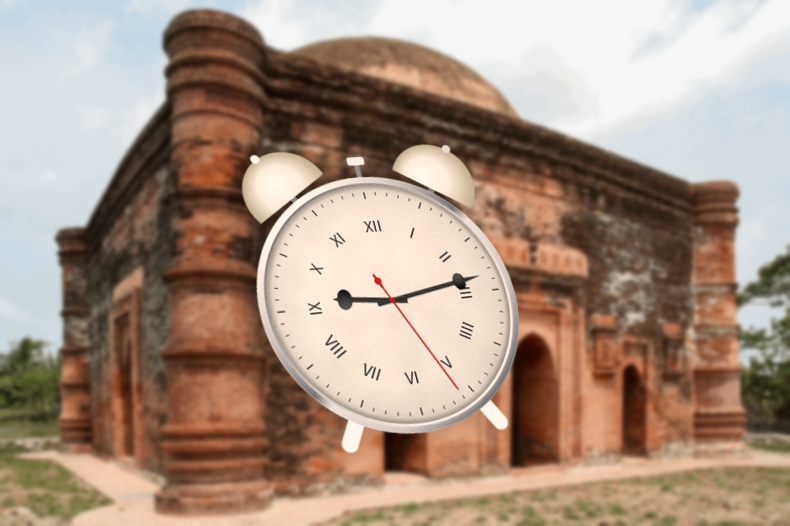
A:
h=9 m=13 s=26
